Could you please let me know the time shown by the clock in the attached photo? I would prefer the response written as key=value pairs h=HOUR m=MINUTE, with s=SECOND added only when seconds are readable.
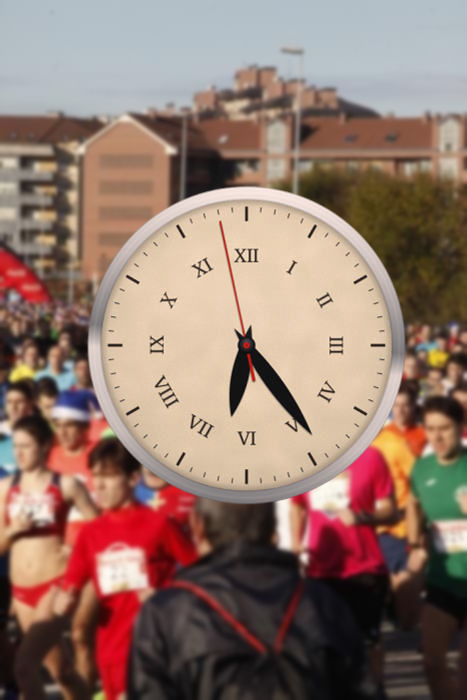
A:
h=6 m=23 s=58
